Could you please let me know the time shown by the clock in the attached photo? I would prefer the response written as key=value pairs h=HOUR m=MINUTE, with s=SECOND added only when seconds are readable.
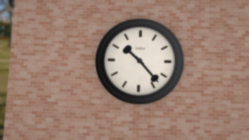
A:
h=10 m=23
